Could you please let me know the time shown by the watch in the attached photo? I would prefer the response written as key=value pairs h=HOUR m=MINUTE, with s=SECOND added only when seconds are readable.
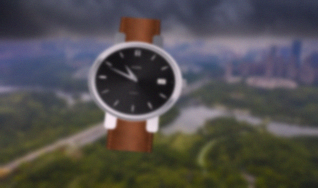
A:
h=10 m=49
